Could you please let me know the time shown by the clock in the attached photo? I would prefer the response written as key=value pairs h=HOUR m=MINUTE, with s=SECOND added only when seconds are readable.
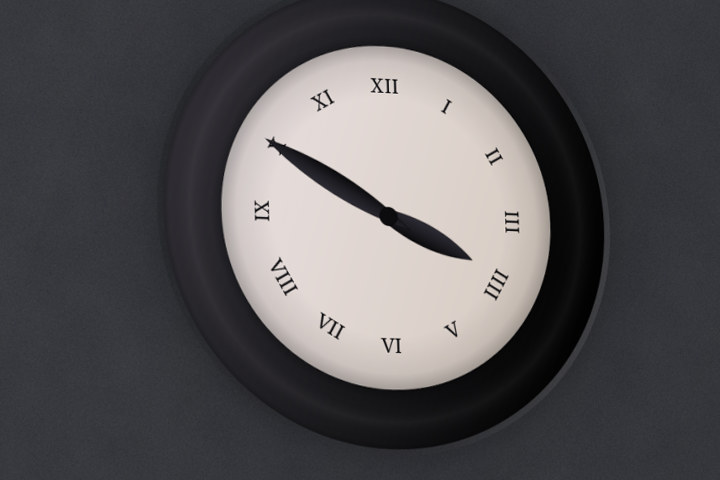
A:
h=3 m=50
